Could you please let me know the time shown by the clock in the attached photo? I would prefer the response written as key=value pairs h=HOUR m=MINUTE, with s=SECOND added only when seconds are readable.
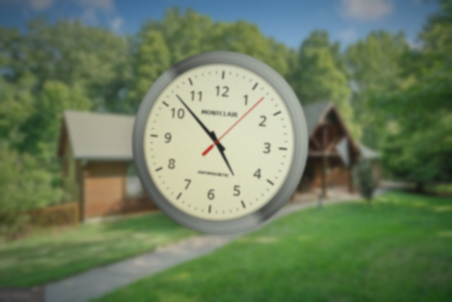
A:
h=4 m=52 s=7
